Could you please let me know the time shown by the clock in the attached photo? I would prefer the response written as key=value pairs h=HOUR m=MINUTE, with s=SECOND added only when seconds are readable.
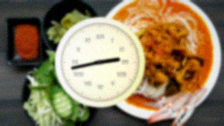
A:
h=2 m=43
